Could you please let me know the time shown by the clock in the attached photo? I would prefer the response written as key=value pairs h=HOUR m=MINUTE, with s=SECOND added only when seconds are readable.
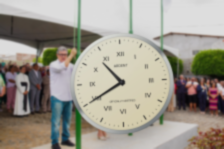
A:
h=10 m=40
